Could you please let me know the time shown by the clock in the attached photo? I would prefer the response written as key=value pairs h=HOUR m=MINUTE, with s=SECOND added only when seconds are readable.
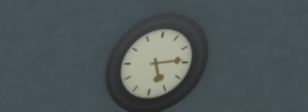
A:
h=5 m=14
